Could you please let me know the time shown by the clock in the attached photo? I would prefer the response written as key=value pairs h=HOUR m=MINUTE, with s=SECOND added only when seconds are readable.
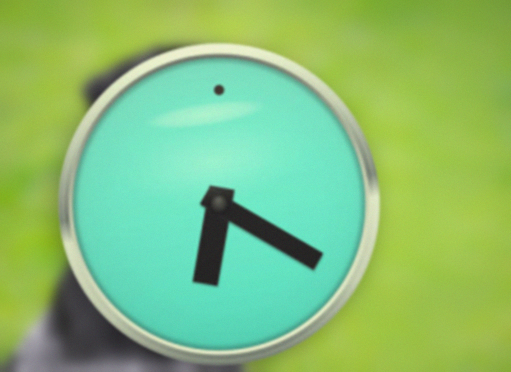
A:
h=6 m=20
